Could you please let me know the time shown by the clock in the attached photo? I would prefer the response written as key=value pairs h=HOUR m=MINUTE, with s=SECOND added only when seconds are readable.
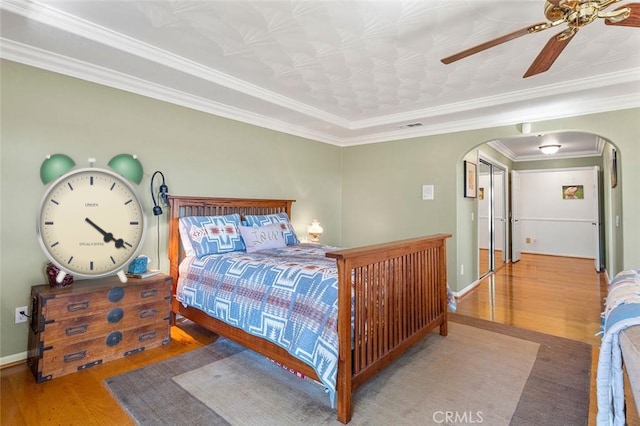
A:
h=4 m=21
